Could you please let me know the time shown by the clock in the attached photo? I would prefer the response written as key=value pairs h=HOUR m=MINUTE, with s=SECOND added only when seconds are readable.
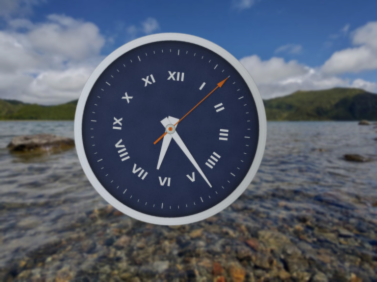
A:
h=6 m=23 s=7
